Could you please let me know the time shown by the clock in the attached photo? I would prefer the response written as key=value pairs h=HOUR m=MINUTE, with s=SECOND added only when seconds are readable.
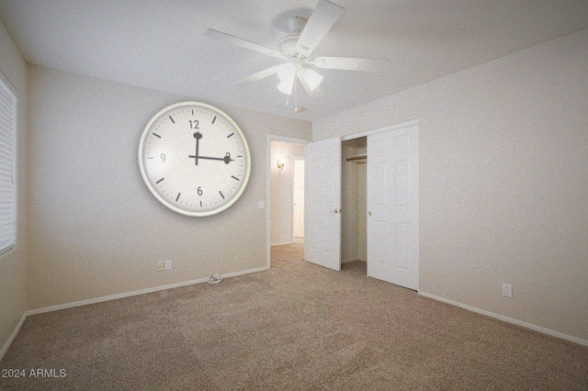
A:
h=12 m=16
